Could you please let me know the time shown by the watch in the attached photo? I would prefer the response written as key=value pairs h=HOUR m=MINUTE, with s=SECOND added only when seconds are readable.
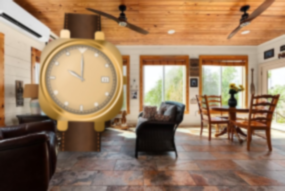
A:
h=10 m=0
